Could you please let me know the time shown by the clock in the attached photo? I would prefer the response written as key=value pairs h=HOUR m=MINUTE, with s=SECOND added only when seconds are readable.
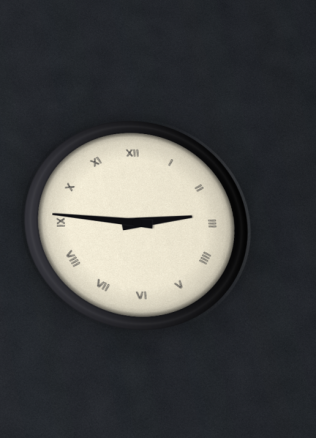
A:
h=2 m=46
